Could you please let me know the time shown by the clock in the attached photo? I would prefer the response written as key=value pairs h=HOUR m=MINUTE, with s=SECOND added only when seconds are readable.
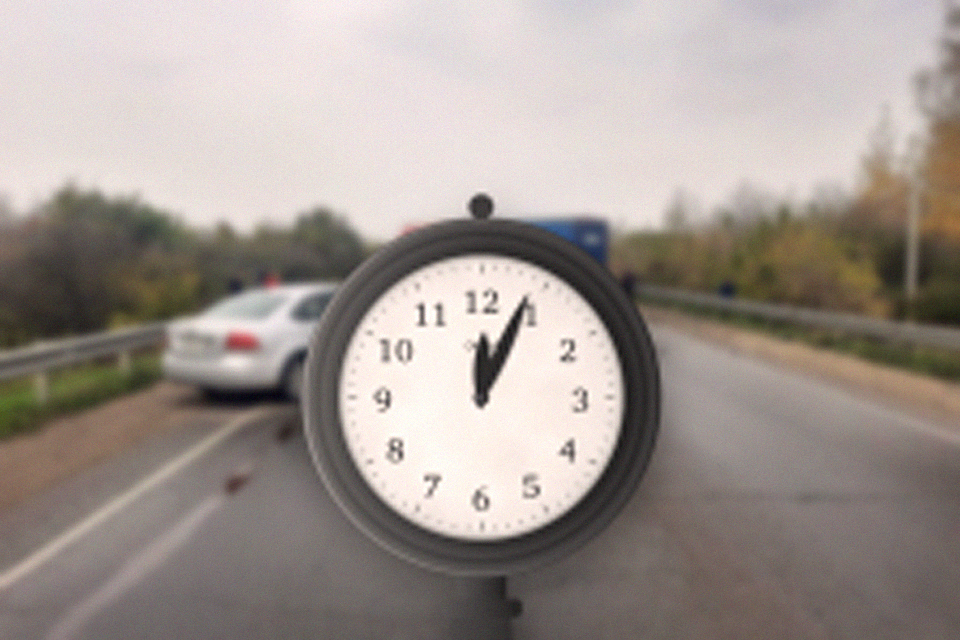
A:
h=12 m=4
